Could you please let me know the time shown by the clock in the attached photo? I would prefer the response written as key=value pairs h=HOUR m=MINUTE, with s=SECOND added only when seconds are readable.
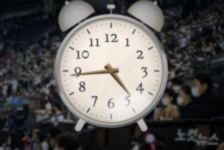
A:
h=4 m=44
